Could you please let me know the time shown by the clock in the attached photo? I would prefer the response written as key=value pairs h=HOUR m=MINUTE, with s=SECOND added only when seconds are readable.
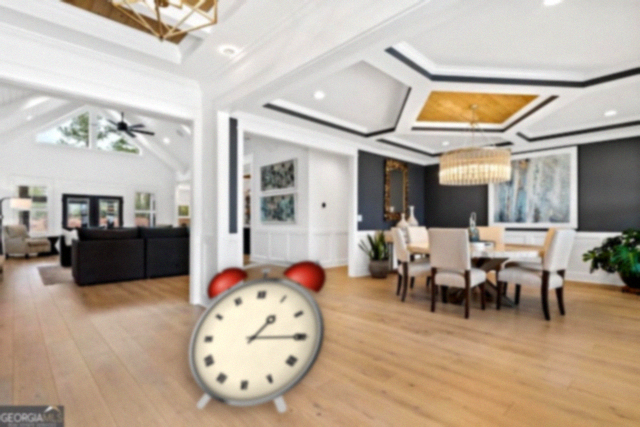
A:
h=1 m=15
